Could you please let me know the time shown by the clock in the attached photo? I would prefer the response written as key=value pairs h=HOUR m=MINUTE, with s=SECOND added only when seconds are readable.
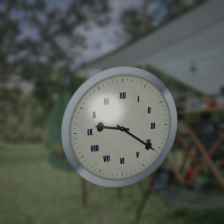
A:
h=9 m=21
